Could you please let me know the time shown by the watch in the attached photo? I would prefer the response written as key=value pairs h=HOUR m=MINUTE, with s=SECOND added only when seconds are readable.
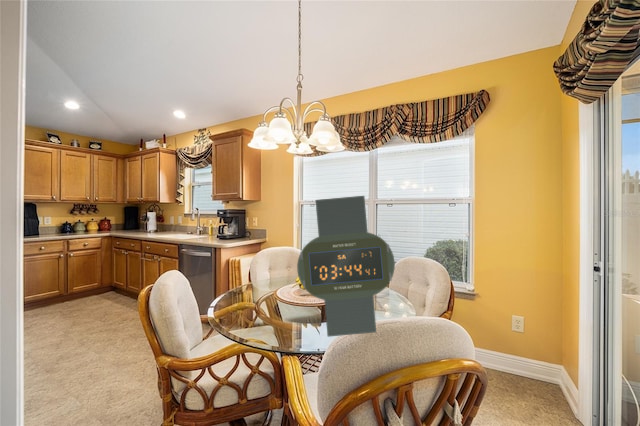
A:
h=3 m=44
